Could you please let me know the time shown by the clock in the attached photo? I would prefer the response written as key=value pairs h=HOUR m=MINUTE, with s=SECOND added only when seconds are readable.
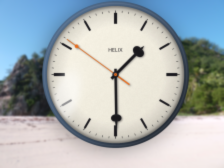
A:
h=1 m=29 s=51
